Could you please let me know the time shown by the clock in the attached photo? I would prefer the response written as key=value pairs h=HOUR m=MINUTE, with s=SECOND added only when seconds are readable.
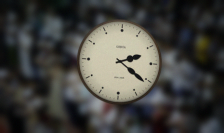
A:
h=2 m=21
